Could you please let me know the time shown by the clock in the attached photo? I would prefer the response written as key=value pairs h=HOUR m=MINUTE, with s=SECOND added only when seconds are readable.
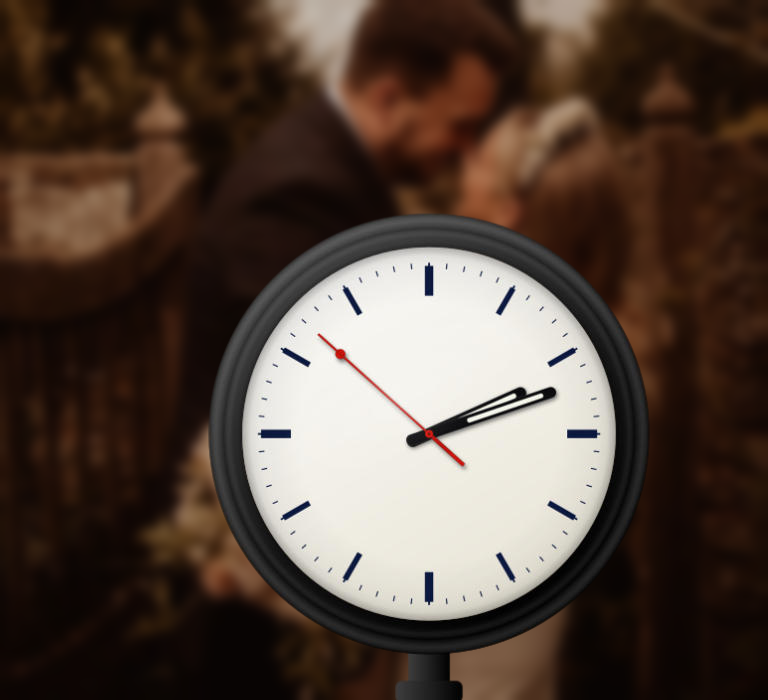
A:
h=2 m=11 s=52
